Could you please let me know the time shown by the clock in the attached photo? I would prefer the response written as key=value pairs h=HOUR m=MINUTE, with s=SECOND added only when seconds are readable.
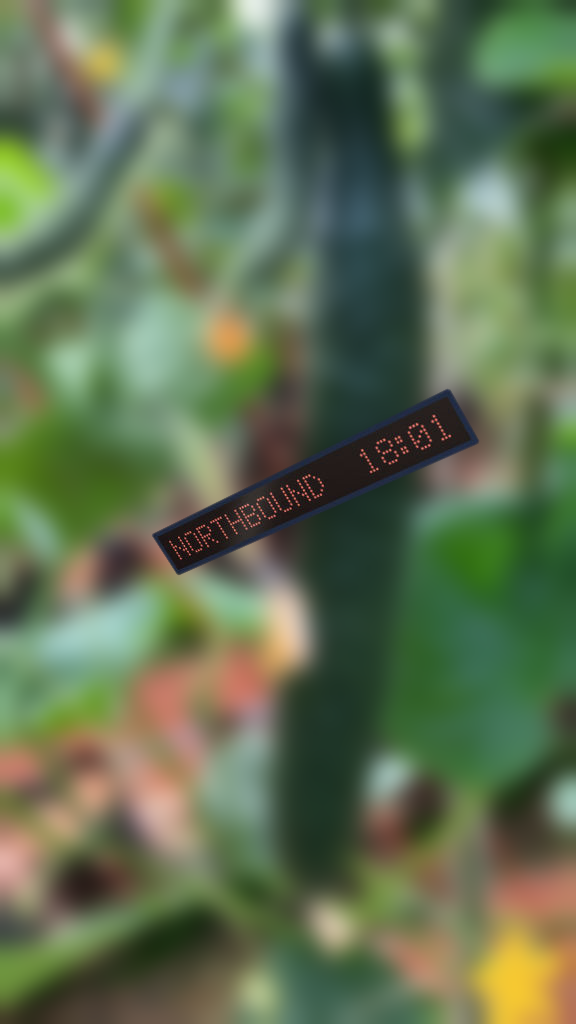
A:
h=18 m=1
